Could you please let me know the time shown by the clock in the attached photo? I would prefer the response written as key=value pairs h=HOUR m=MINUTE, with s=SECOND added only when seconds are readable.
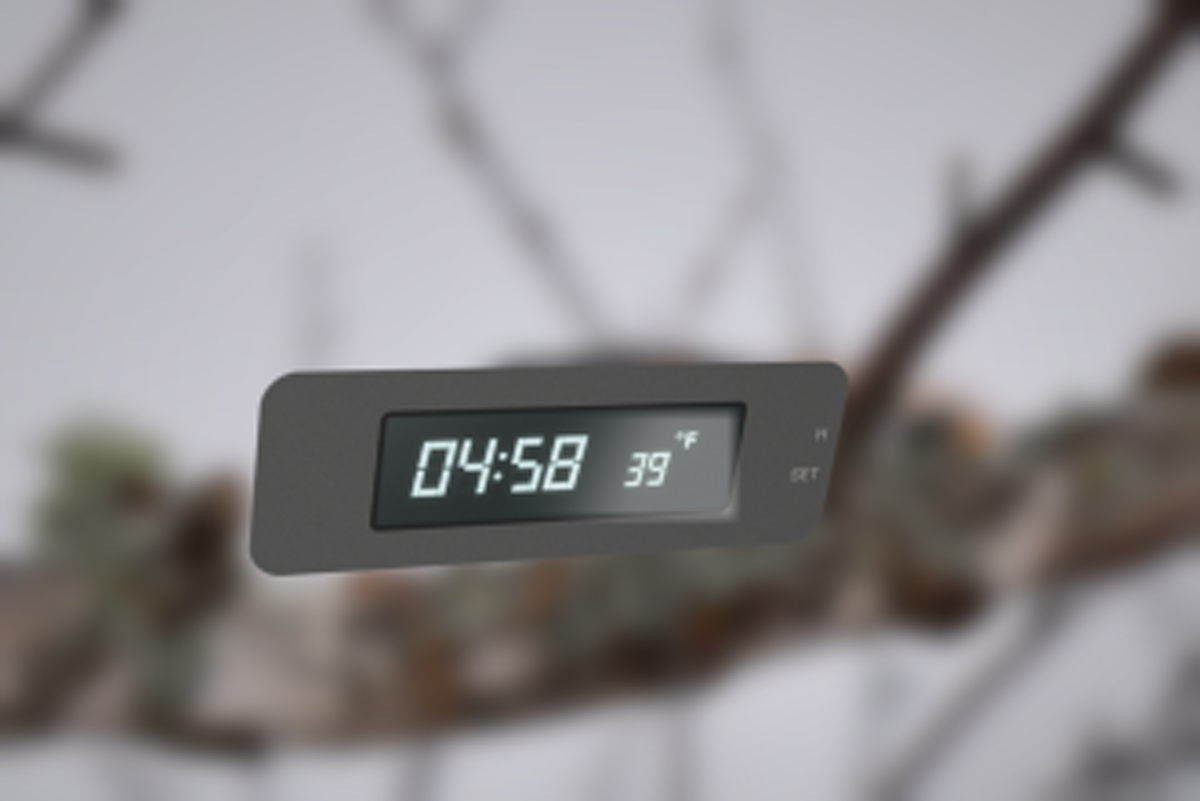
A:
h=4 m=58
